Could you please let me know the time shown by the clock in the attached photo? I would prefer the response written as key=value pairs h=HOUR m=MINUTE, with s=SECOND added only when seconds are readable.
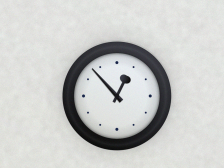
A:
h=12 m=53
